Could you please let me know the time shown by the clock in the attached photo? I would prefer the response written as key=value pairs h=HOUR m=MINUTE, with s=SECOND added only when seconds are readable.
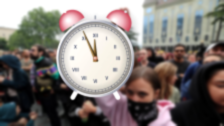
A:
h=11 m=56
